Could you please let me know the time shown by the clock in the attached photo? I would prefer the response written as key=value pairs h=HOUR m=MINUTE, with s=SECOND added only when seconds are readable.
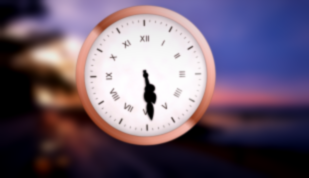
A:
h=5 m=29
